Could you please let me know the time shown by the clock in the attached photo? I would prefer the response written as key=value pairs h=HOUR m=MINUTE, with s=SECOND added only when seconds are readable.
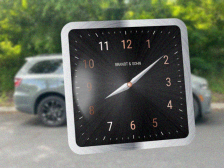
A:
h=8 m=9
